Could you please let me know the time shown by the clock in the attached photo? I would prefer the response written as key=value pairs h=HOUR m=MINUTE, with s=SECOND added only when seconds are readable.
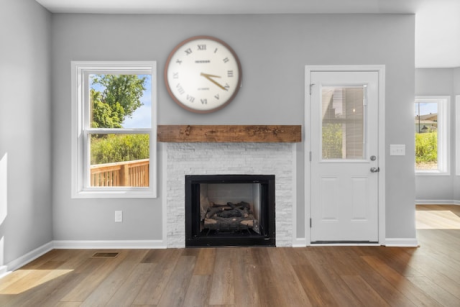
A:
h=3 m=21
